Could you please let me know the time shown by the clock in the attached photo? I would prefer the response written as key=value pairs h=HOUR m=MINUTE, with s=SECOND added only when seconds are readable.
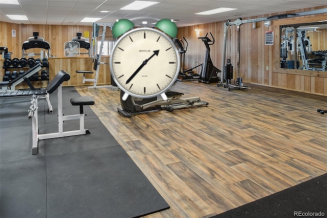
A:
h=1 m=37
